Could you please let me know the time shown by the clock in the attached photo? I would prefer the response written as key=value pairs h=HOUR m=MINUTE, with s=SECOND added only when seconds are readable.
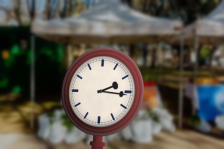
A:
h=2 m=16
